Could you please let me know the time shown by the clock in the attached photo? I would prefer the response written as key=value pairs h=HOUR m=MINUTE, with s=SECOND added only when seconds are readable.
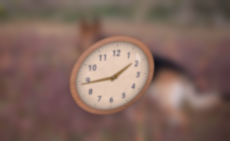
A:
h=1 m=44
